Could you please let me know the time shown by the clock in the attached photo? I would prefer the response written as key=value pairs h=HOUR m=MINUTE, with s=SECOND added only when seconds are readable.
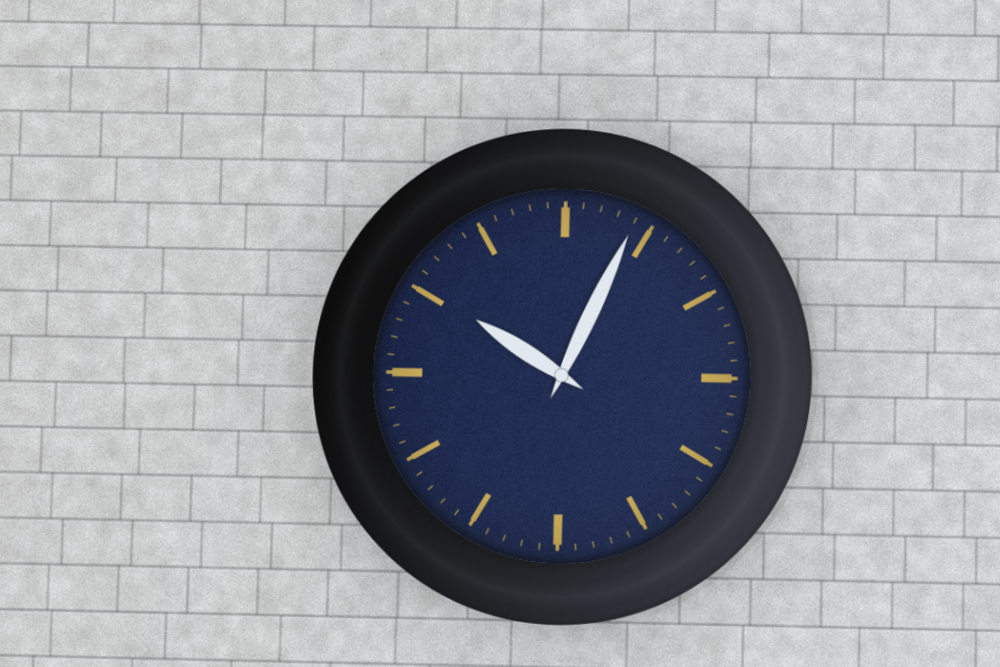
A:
h=10 m=4
